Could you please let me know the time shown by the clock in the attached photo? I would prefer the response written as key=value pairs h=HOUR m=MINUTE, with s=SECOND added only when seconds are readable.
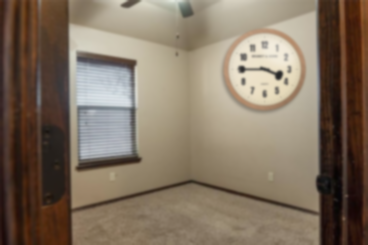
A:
h=3 m=45
